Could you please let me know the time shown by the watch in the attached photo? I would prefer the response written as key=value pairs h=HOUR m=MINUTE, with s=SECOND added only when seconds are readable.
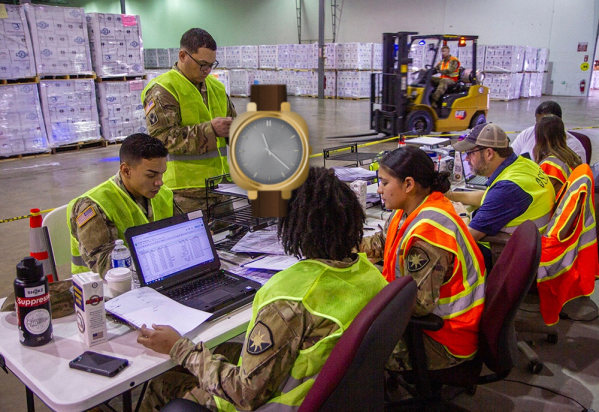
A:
h=11 m=22
